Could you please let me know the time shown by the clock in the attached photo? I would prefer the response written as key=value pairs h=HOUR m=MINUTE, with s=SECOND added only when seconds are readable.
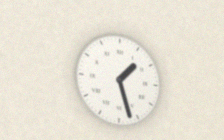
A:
h=1 m=27
